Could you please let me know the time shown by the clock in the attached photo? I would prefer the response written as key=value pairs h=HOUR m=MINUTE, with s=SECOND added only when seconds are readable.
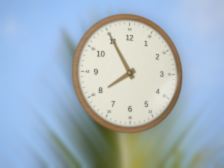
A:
h=7 m=55
